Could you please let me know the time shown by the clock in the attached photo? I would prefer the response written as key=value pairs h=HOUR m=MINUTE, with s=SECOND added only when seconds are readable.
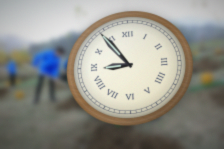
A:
h=8 m=54
